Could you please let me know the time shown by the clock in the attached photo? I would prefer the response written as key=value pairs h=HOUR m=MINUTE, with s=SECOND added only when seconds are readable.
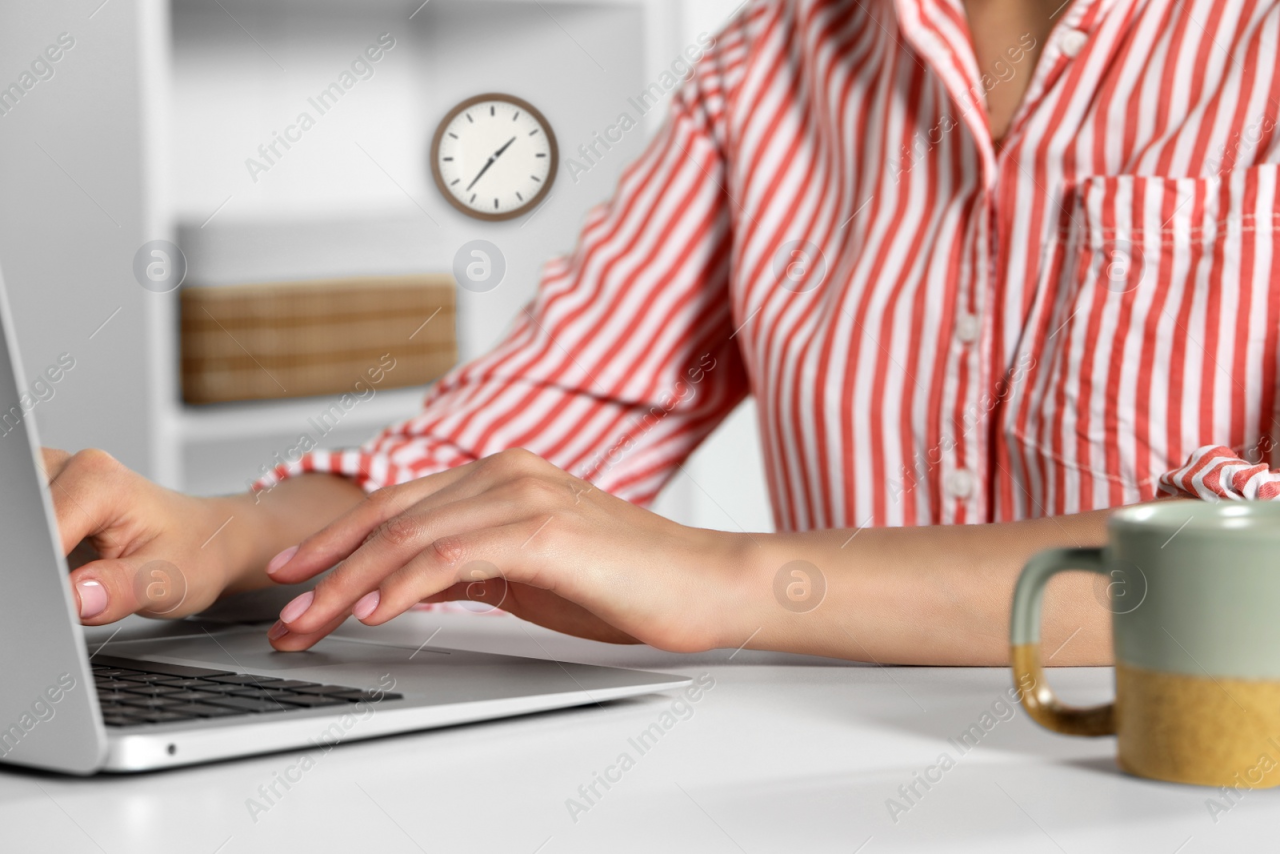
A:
h=1 m=37
